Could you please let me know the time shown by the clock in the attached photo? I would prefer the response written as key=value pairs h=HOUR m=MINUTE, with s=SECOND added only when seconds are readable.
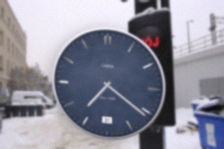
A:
h=7 m=21
